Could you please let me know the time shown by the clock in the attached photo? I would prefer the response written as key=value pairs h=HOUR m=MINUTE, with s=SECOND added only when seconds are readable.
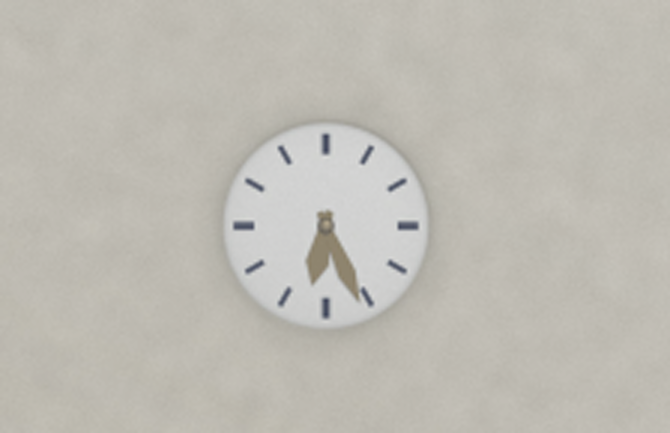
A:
h=6 m=26
